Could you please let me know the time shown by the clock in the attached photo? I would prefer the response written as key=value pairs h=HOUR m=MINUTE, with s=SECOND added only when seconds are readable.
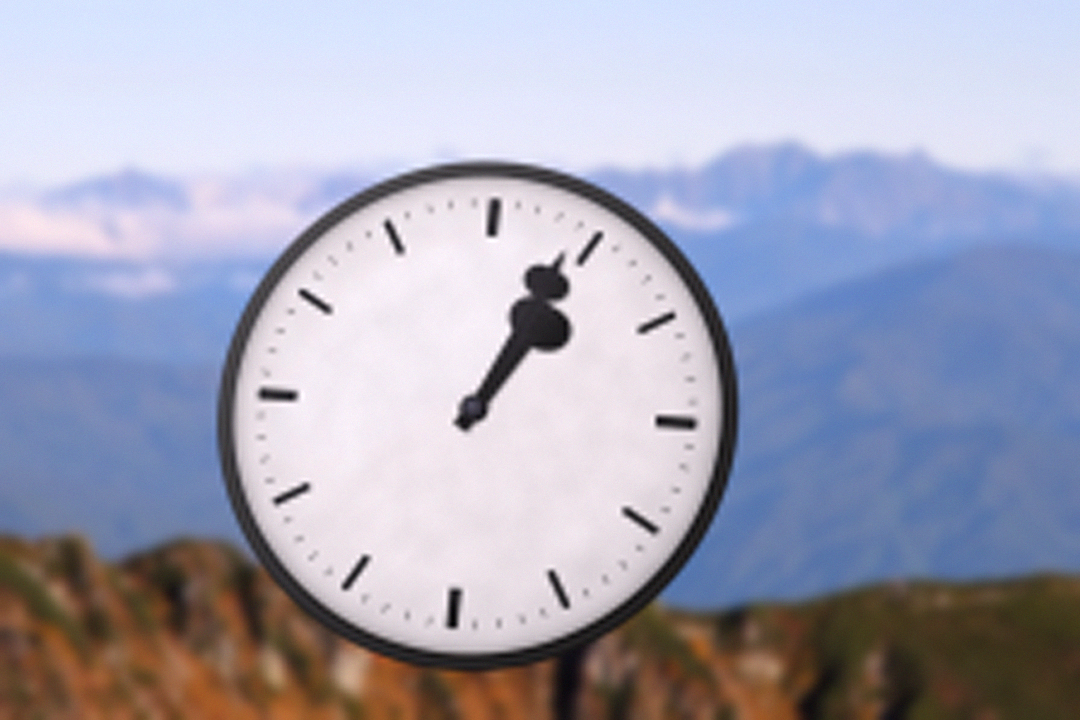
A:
h=1 m=4
